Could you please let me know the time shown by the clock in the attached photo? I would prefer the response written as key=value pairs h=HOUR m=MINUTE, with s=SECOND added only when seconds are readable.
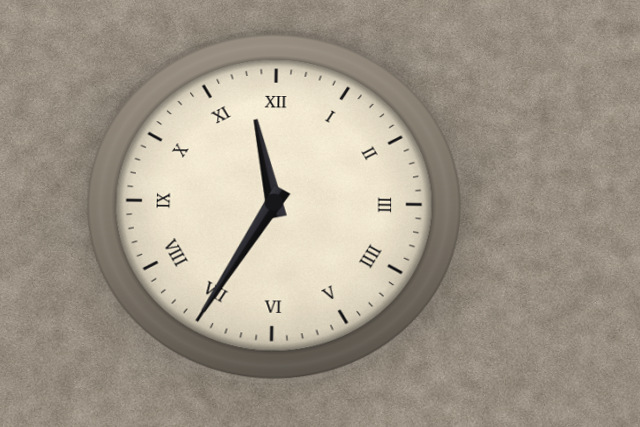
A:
h=11 m=35
